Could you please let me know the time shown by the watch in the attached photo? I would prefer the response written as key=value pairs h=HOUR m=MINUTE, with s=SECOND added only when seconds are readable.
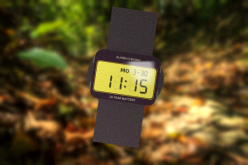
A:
h=11 m=15
